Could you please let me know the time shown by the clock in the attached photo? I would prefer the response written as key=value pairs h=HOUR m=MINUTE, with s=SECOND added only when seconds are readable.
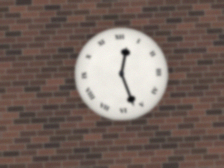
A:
h=12 m=27
